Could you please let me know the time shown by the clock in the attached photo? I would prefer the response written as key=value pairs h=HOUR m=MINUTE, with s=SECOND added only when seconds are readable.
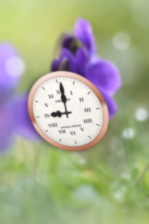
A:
h=9 m=1
